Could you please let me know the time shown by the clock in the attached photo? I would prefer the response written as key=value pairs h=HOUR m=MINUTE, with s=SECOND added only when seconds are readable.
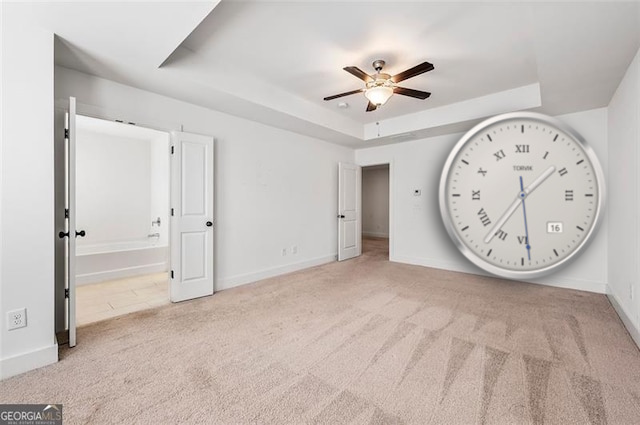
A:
h=1 m=36 s=29
